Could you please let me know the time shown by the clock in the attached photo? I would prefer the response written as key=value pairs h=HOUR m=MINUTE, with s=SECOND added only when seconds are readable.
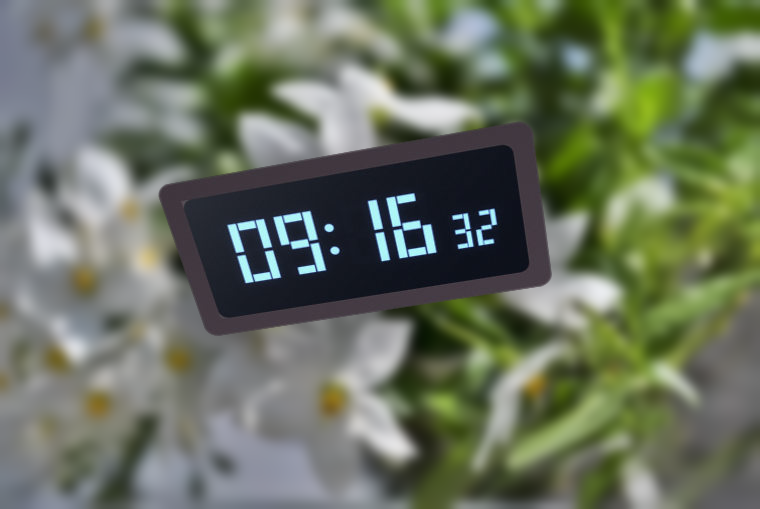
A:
h=9 m=16 s=32
